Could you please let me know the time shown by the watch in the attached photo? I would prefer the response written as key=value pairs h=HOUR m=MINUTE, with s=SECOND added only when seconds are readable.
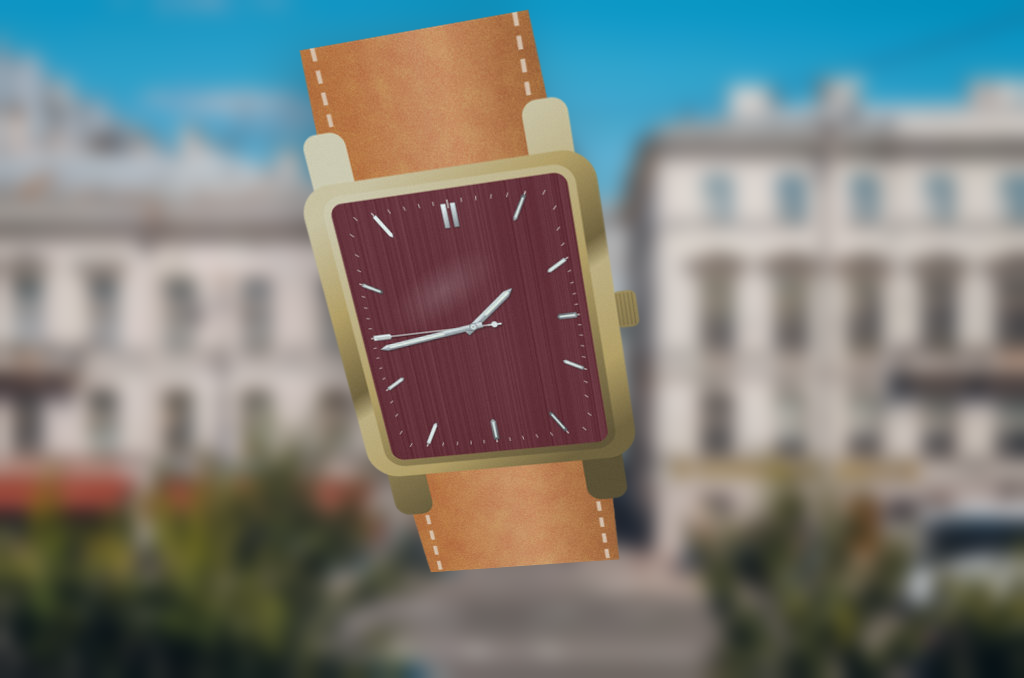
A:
h=1 m=43 s=45
